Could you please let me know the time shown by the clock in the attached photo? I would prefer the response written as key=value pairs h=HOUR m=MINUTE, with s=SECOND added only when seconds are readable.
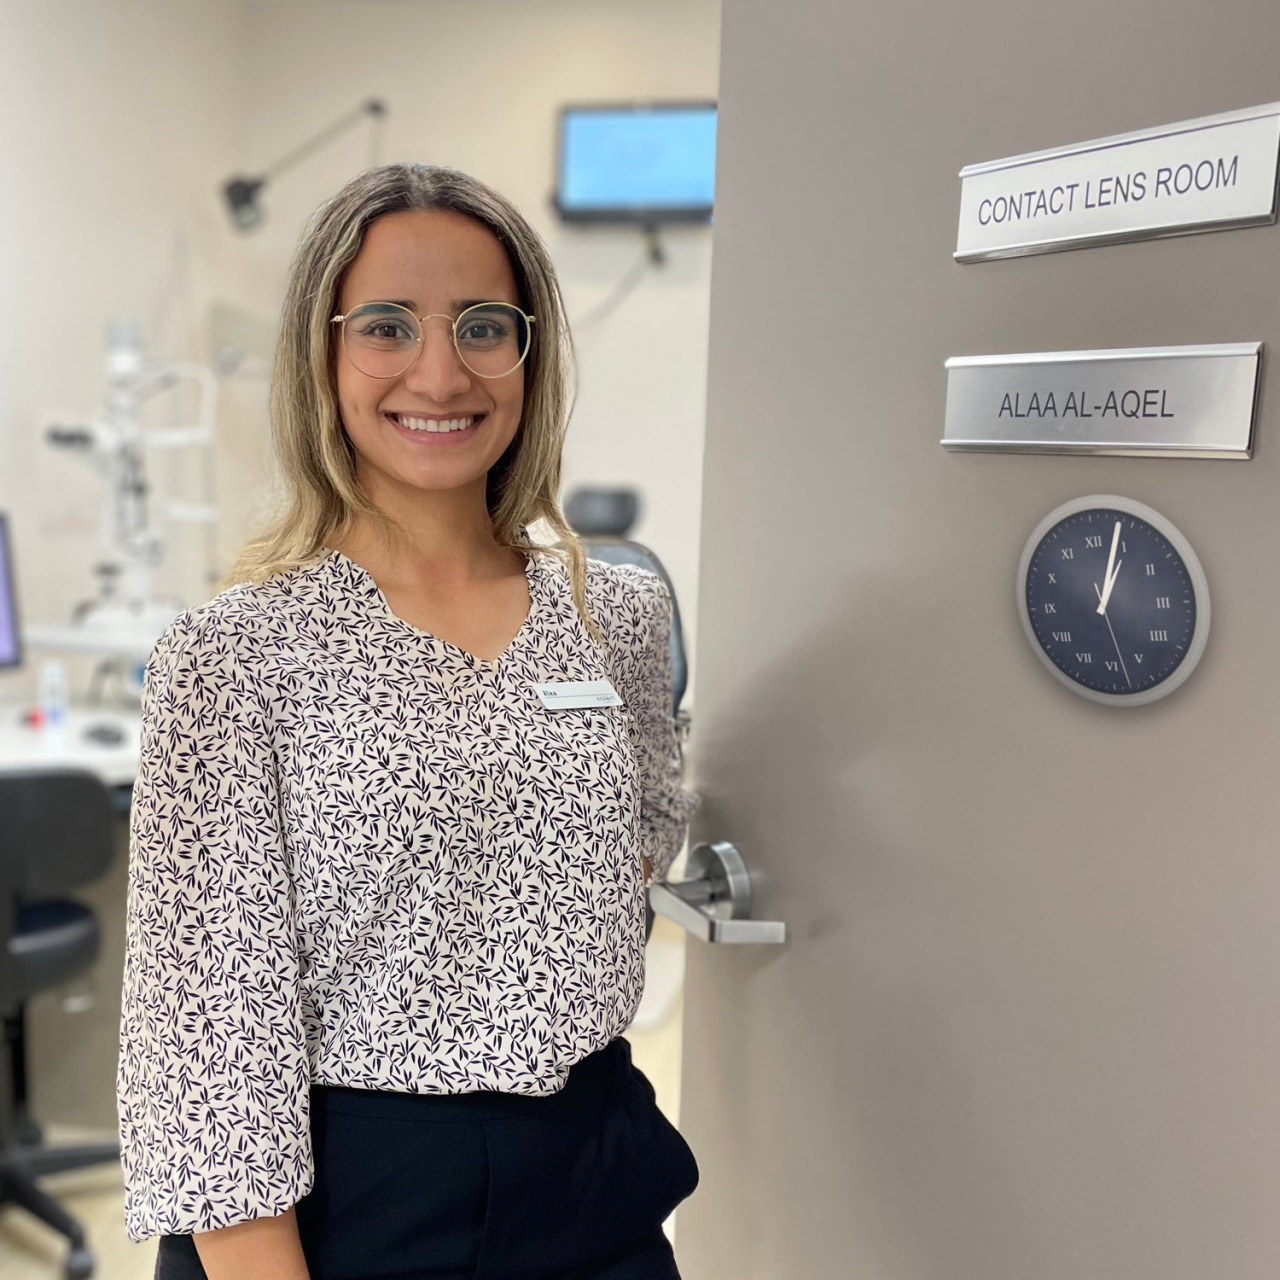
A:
h=1 m=3 s=28
